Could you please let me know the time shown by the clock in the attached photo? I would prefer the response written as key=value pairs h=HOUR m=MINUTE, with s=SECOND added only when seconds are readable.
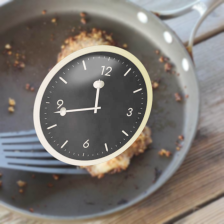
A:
h=11 m=43
